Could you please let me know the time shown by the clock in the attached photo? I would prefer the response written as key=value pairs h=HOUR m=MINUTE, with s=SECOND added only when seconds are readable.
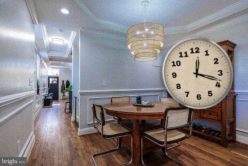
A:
h=12 m=18
